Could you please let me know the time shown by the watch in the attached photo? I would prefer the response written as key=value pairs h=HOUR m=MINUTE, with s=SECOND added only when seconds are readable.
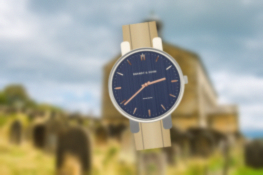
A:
h=2 m=39
